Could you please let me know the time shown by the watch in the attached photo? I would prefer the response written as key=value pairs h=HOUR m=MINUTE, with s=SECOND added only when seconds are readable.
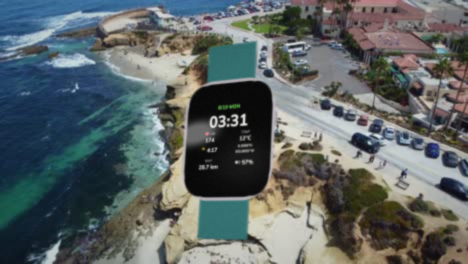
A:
h=3 m=31
